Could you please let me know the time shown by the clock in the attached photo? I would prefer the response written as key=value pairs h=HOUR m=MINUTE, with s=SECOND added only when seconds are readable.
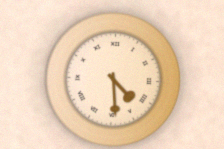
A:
h=4 m=29
